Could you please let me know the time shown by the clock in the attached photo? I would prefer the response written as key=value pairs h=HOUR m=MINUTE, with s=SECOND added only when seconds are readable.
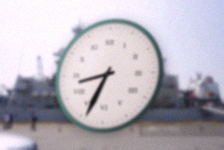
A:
h=8 m=34
